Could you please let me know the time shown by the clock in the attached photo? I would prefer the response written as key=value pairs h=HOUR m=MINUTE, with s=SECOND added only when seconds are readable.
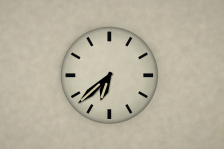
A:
h=6 m=38
